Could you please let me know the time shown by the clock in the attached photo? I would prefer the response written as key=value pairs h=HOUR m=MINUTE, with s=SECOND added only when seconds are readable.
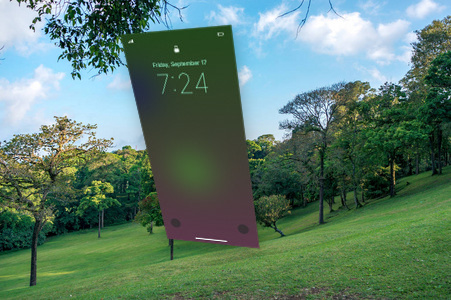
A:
h=7 m=24
